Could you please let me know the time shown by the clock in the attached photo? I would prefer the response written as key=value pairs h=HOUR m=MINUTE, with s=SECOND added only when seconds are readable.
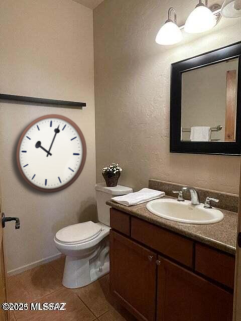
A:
h=10 m=3
